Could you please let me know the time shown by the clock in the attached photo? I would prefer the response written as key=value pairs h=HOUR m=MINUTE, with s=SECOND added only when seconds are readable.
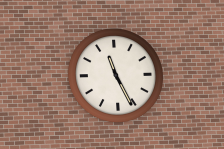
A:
h=11 m=26
